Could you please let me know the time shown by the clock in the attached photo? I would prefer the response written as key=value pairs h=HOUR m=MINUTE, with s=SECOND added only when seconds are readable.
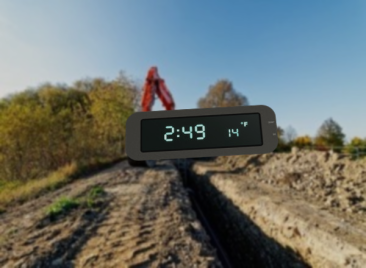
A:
h=2 m=49
